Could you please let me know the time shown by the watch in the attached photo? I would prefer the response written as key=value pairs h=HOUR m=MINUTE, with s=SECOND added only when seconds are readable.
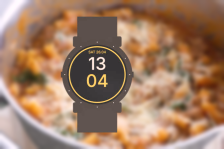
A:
h=13 m=4
